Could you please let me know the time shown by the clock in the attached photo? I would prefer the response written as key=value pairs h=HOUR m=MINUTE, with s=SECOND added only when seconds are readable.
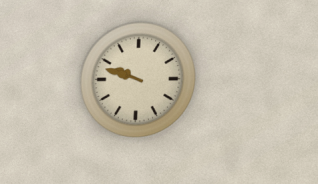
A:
h=9 m=48
